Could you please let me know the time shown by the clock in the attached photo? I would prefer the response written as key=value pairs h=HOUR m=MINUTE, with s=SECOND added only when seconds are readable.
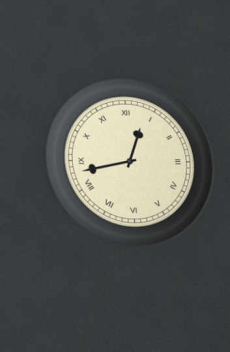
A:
h=12 m=43
